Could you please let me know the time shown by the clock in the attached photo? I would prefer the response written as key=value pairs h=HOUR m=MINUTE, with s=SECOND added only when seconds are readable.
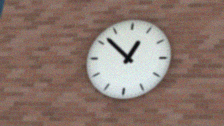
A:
h=12 m=52
